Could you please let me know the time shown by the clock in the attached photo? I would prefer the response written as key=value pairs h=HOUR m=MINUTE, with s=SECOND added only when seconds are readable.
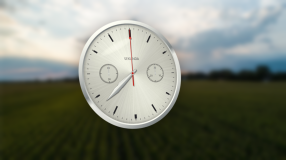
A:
h=7 m=38
